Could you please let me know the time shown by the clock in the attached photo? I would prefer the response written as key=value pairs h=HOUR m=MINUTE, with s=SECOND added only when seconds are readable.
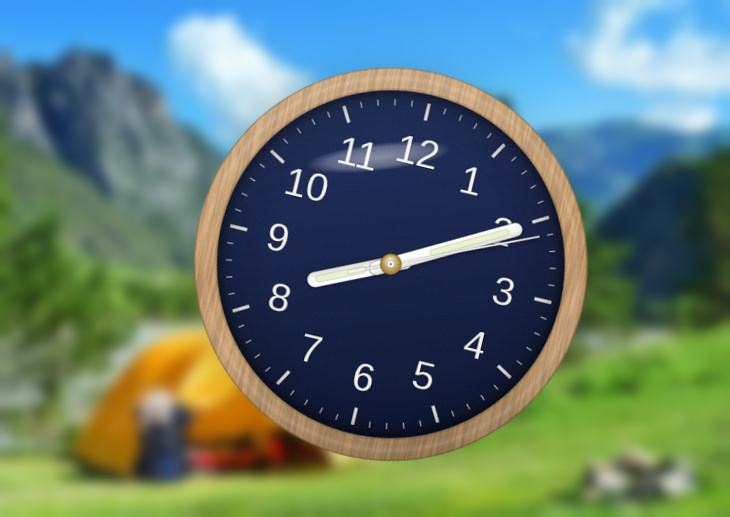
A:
h=8 m=10 s=11
